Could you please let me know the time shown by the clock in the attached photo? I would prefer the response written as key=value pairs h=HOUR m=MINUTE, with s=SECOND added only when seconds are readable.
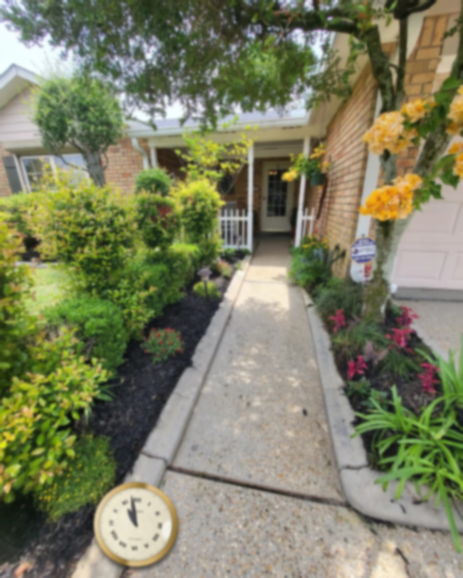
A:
h=10 m=58
